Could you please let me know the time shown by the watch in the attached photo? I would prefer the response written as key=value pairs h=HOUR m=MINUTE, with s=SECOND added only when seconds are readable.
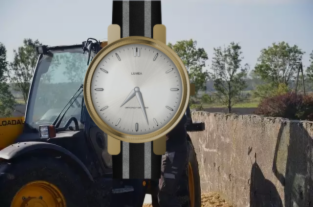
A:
h=7 m=27
